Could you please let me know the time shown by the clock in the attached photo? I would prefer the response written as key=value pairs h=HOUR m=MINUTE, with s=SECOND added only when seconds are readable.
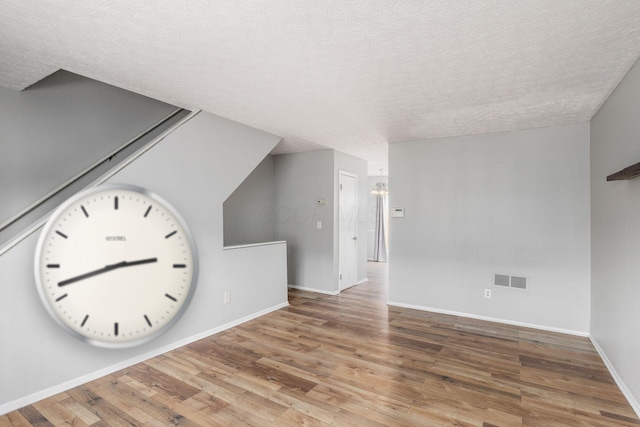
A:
h=2 m=42
